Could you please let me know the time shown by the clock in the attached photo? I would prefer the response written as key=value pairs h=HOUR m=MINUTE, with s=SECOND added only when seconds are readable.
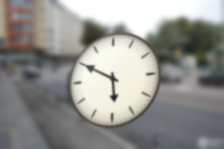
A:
h=5 m=50
